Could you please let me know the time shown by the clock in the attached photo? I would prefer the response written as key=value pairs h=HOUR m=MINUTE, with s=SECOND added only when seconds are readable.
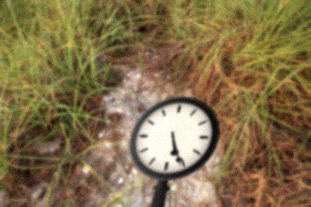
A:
h=5 m=26
